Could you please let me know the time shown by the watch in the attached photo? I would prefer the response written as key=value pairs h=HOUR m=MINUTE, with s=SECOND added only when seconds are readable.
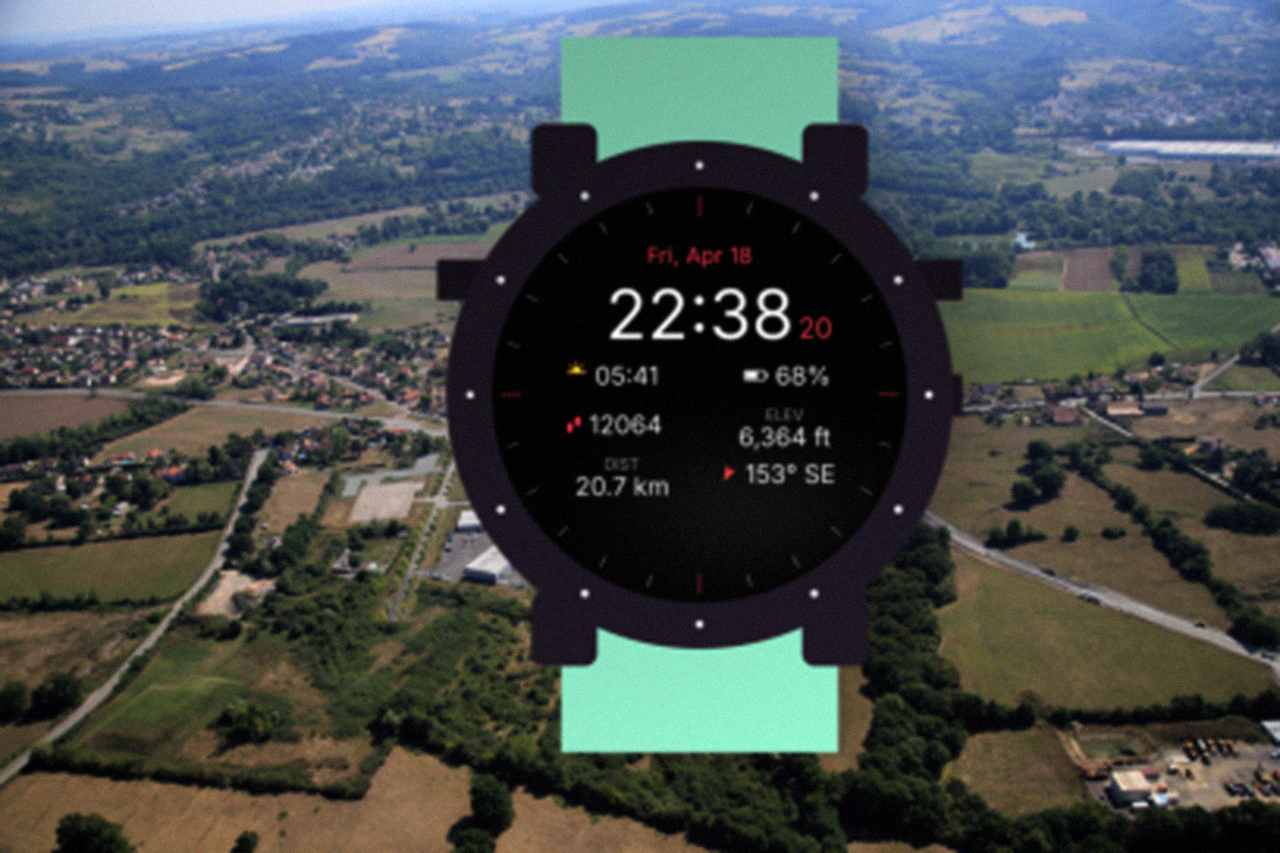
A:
h=22 m=38 s=20
